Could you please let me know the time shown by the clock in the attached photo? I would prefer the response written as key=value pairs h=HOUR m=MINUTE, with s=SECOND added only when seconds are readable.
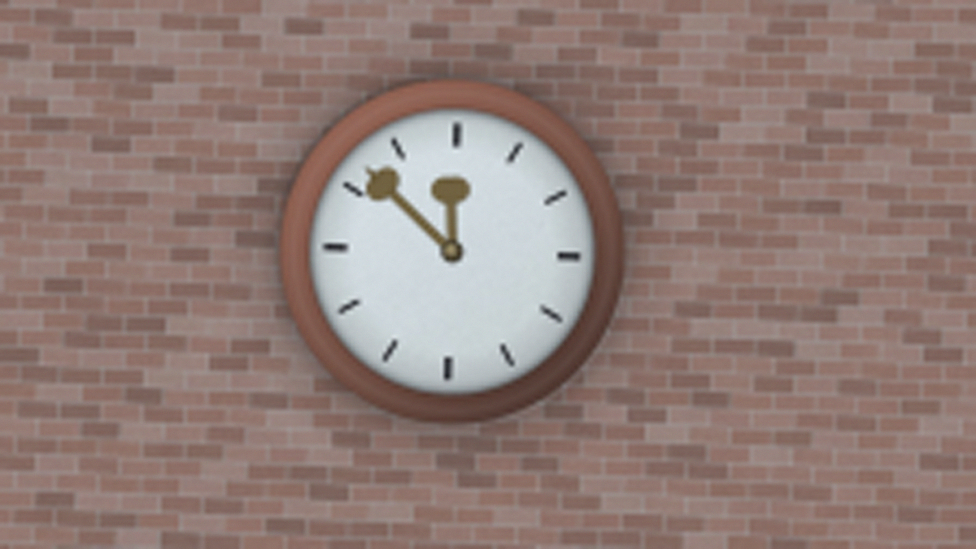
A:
h=11 m=52
